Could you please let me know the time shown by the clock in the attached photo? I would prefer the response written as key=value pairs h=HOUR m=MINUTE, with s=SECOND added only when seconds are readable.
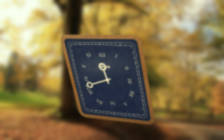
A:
h=11 m=42
